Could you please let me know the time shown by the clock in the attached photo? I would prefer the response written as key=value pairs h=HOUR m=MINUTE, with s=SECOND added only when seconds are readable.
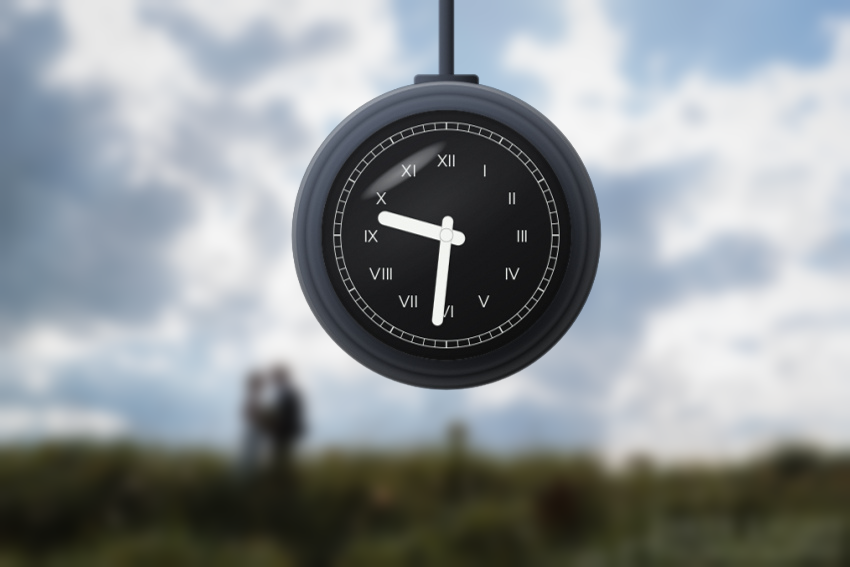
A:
h=9 m=31
